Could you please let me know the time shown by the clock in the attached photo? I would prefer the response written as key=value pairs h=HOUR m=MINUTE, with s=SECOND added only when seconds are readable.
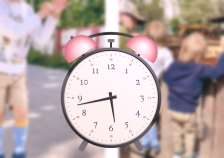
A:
h=5 m=43
